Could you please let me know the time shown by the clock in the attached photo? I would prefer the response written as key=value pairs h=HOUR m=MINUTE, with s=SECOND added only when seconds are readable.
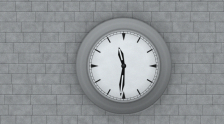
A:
h=11 m=31
